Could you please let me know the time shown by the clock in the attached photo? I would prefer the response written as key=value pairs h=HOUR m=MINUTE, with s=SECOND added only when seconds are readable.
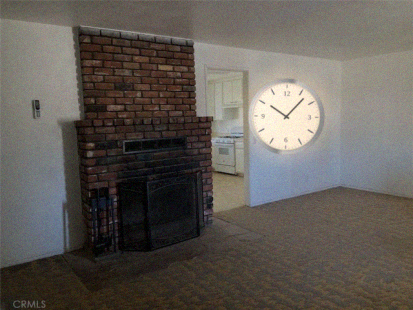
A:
h=10 m=7
